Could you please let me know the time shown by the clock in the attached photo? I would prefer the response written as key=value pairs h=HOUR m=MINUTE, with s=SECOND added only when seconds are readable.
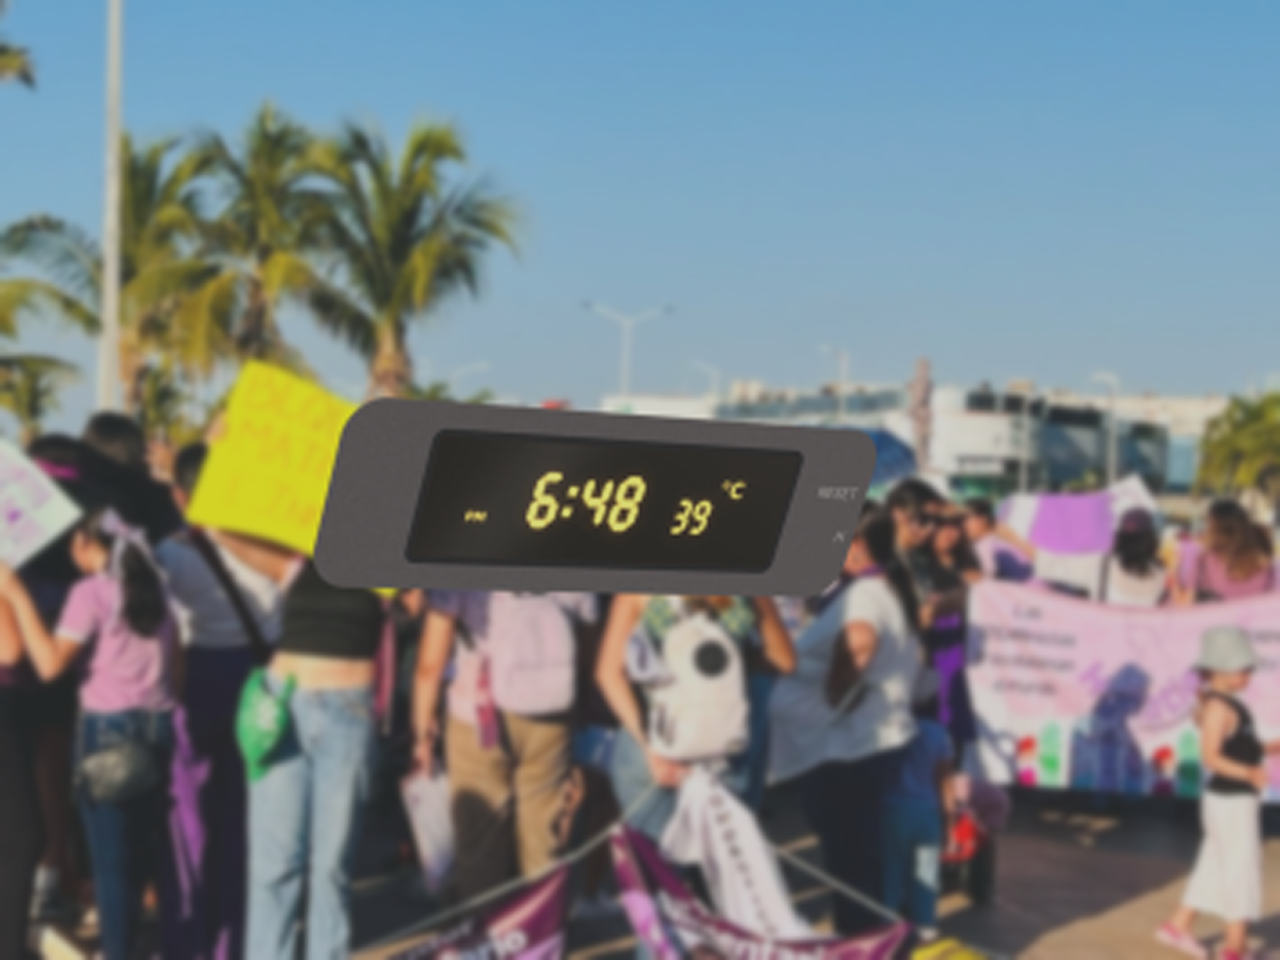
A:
h=6 m=48
